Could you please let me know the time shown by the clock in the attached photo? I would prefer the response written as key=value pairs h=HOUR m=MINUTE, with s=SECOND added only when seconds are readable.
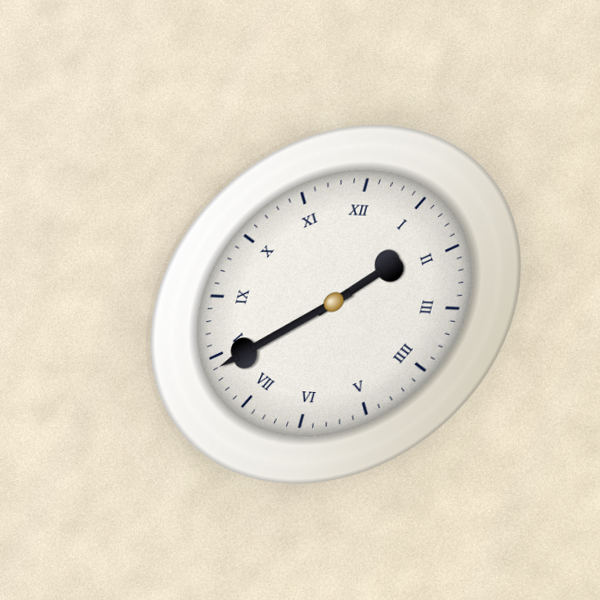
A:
h=1 m=39
